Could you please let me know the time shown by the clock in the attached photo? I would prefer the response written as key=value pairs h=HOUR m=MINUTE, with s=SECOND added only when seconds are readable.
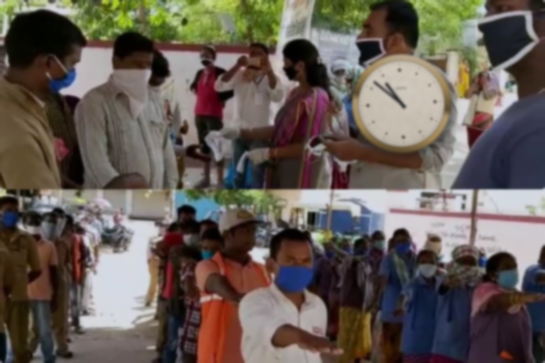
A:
h=10 m=52
